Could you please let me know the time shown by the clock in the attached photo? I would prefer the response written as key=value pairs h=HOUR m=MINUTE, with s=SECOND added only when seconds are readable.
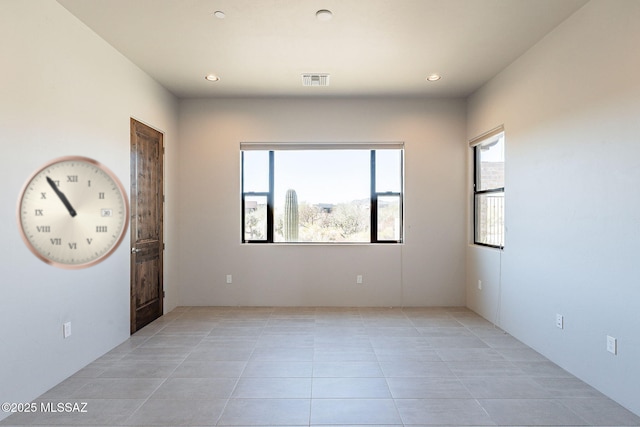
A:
h=10 m=54
